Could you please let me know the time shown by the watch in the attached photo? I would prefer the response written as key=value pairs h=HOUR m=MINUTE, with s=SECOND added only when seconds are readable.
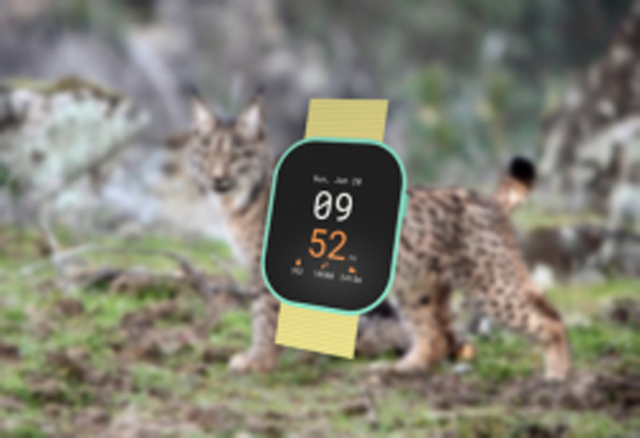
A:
h=9 m=52
